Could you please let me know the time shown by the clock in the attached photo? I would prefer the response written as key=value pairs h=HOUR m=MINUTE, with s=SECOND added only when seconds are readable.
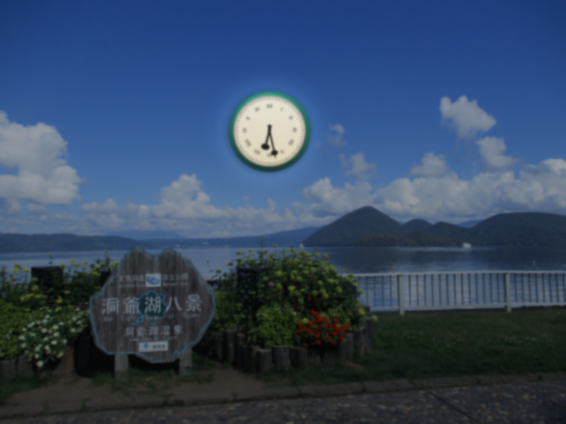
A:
h=6 m=28
